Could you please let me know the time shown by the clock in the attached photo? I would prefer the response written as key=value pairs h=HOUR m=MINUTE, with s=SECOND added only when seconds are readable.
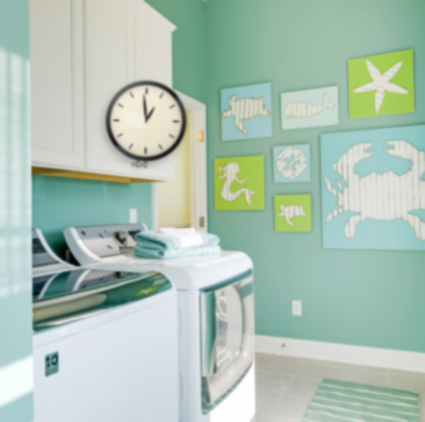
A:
h=12 m=59
